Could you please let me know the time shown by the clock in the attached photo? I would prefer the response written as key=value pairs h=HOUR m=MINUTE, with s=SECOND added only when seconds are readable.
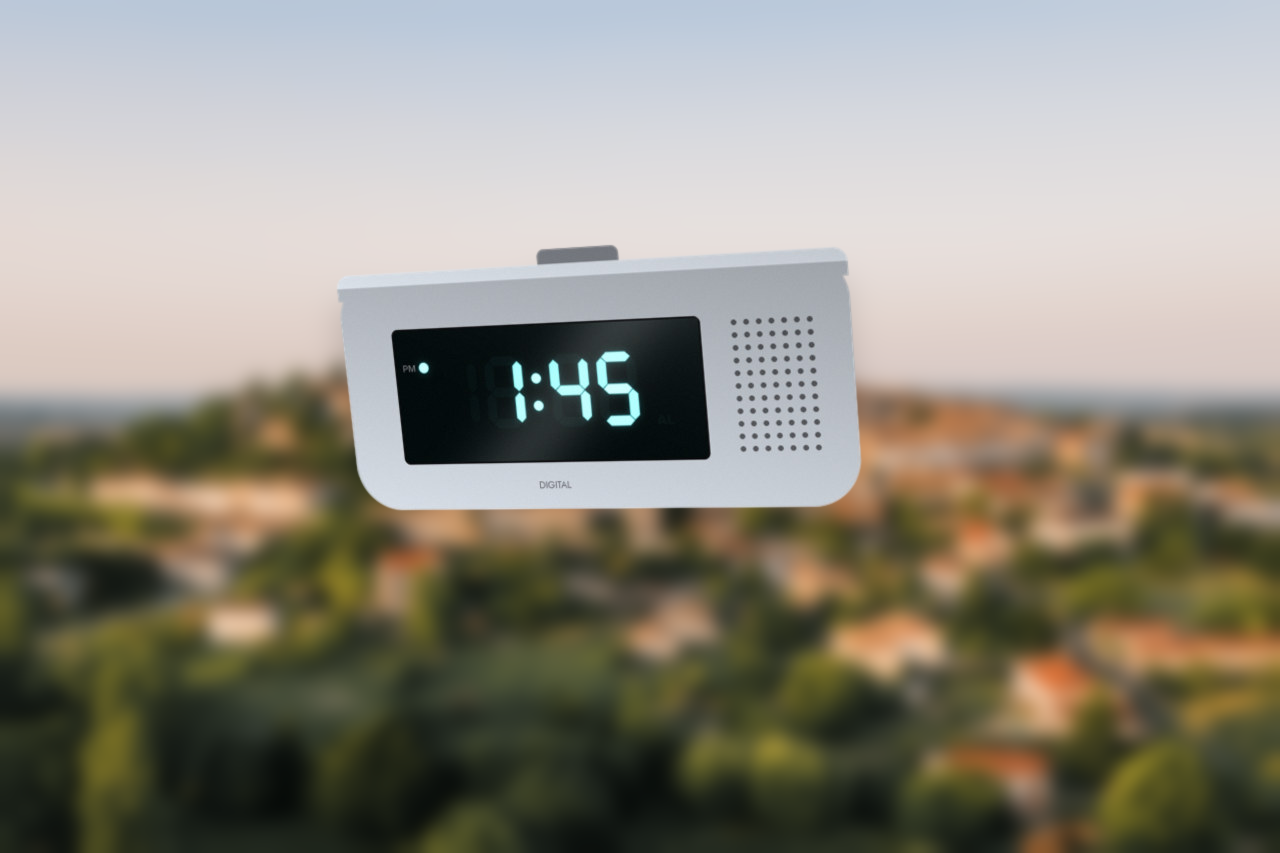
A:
h=1 m=45
